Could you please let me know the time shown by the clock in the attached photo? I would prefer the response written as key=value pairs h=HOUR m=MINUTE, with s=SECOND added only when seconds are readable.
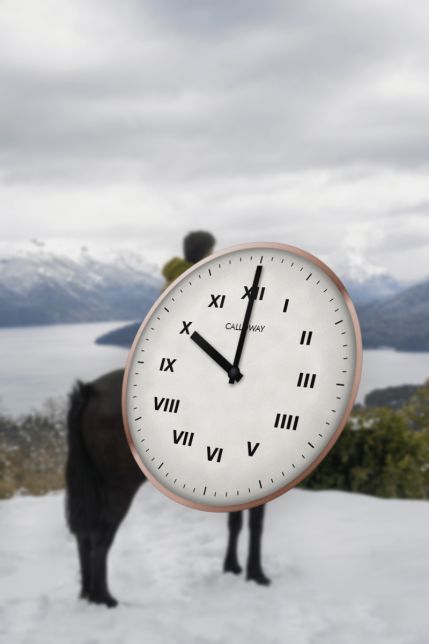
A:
h=10 m=0
